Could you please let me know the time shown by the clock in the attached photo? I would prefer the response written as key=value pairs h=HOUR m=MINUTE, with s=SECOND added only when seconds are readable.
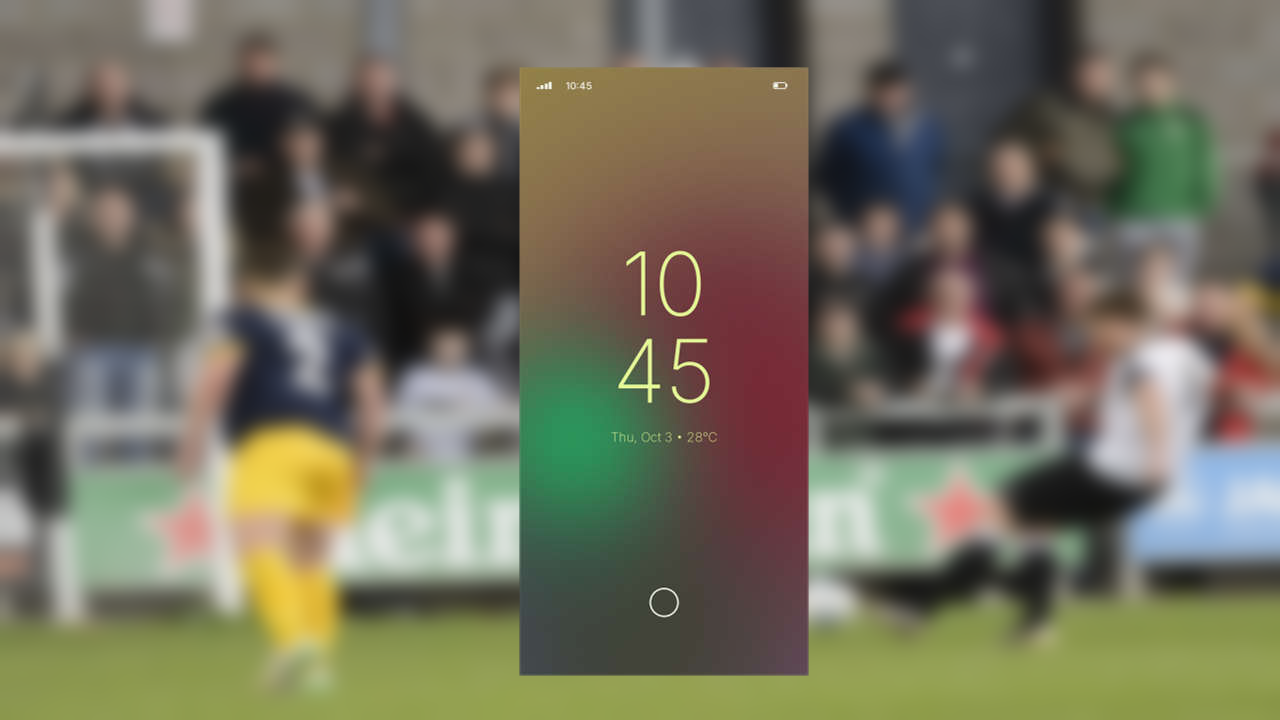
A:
h=10 m=45
